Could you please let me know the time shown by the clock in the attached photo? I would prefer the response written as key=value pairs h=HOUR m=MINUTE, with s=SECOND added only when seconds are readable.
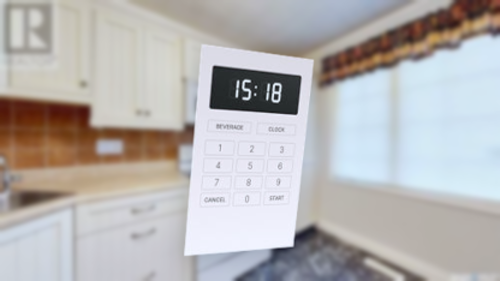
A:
h=15 m=18
